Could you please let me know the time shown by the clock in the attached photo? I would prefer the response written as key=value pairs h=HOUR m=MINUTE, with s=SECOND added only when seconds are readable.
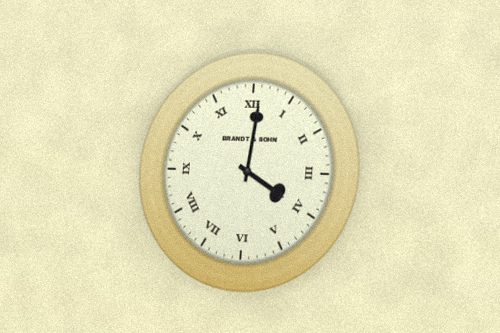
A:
h=4 m=1
